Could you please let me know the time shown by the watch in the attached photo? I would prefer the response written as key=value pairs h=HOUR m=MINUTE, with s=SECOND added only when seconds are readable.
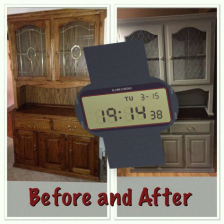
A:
h=19 m=14 s=38
